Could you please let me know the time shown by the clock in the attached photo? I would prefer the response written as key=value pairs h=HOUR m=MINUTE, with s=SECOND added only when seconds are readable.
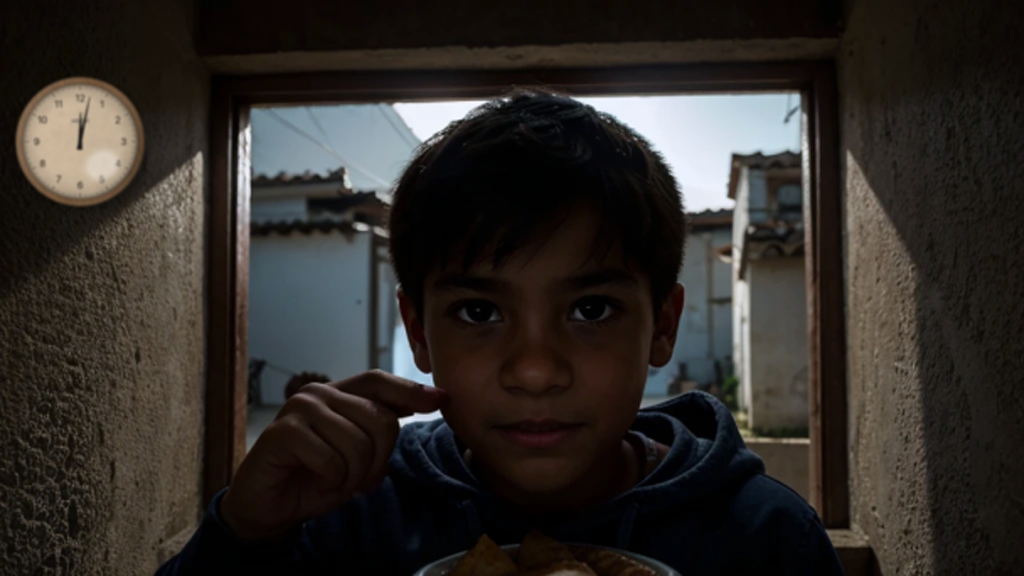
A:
h=12 m=2
